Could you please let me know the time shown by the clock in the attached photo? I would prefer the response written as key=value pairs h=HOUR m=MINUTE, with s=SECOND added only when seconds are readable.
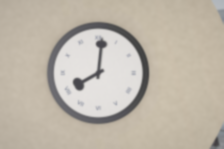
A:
h=8 m=1
